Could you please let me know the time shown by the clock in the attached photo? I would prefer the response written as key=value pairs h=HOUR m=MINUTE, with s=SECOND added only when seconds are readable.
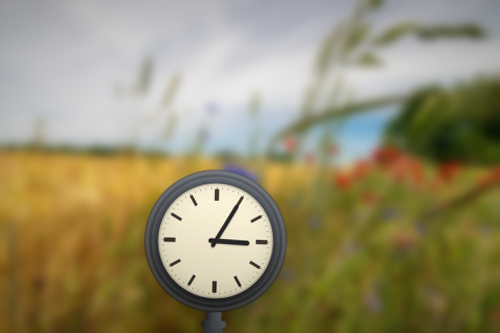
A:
h=3 m=5
